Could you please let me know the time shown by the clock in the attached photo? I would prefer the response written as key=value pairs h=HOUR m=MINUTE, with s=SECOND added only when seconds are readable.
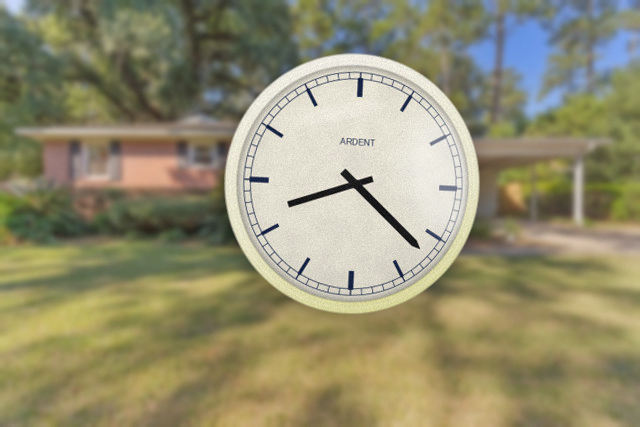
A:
h=8 m=22
